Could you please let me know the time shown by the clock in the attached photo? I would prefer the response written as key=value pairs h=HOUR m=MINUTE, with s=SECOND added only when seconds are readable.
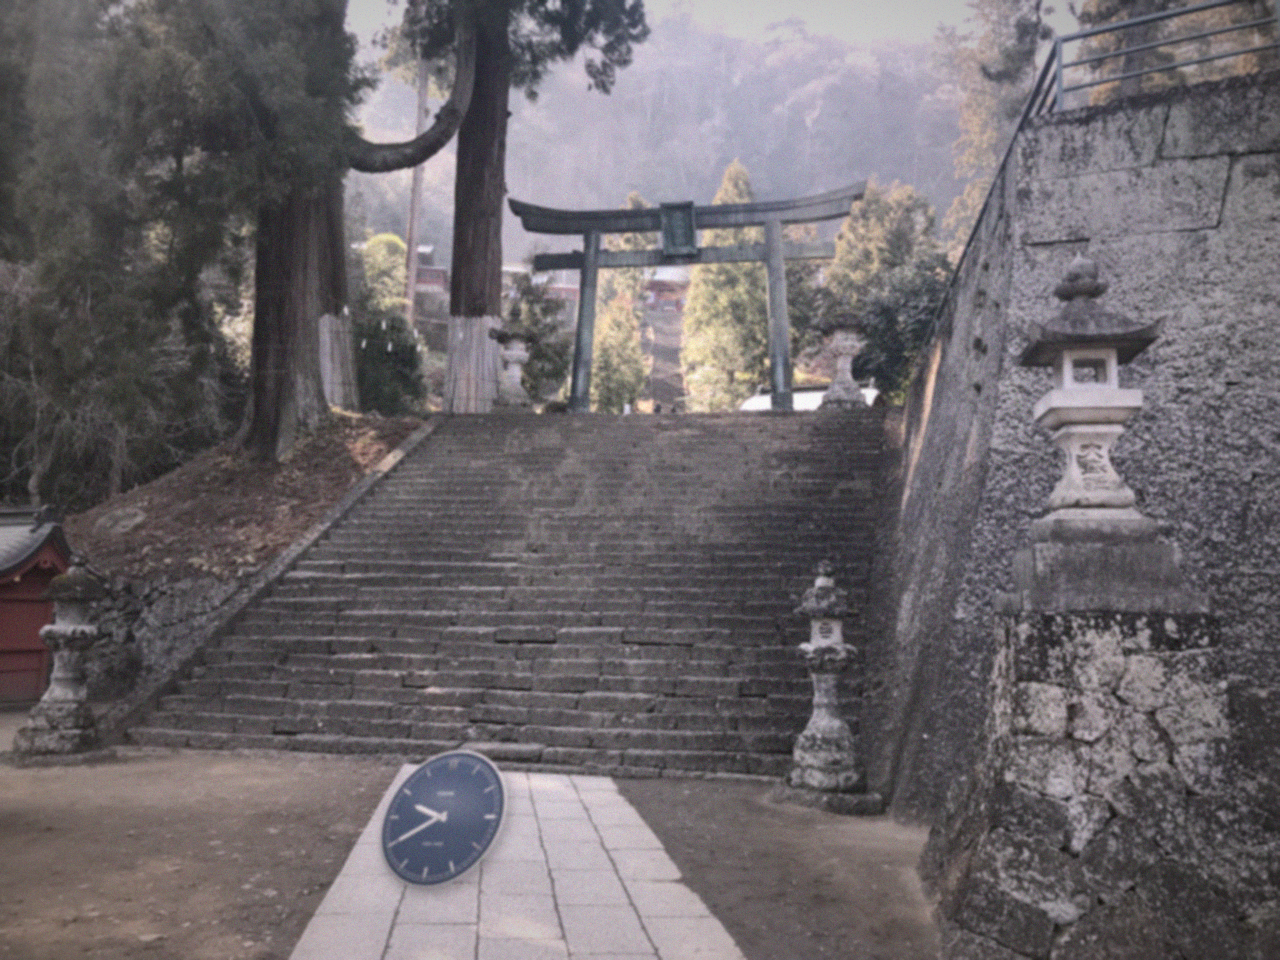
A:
h=9 m=40
